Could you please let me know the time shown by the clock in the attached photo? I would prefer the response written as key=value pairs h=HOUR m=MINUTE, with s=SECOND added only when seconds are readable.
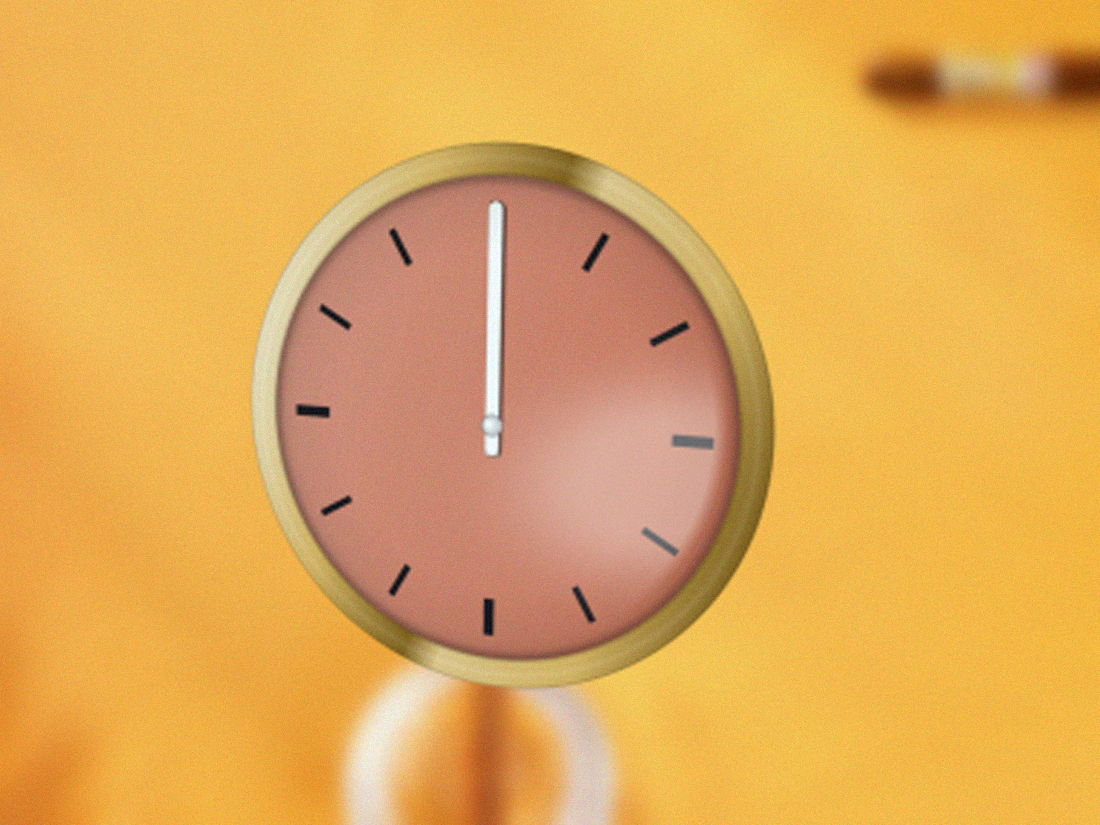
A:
h=12 m=0
